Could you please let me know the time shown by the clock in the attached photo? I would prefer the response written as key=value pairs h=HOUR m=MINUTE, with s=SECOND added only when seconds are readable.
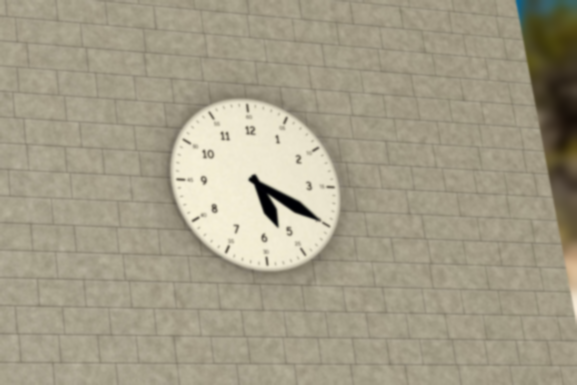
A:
h=5 m=20
